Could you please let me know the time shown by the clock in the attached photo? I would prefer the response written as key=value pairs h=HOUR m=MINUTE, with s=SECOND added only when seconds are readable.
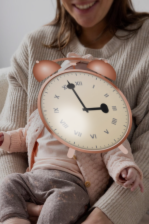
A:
h=2 m=57
